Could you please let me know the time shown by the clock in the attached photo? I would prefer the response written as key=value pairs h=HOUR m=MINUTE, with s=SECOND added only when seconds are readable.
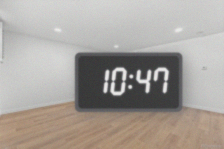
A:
h=10 m=47
